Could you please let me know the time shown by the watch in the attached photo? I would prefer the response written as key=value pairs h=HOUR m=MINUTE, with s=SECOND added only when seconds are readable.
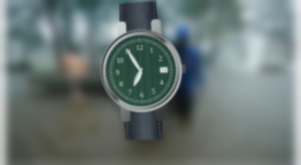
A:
h=6 m=55
